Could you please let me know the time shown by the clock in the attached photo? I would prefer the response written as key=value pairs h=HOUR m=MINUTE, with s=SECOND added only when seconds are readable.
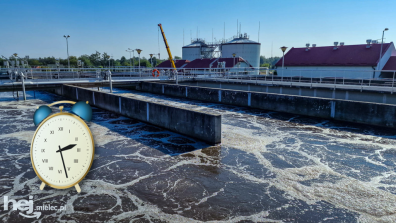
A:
h=2 m=27
